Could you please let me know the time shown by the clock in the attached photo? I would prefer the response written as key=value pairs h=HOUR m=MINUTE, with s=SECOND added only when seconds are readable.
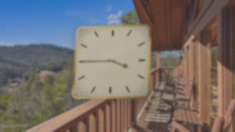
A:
h=3 m=45
